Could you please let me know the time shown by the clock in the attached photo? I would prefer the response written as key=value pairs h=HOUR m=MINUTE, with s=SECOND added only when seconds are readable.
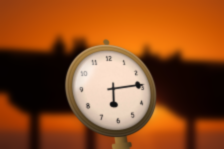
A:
h=6 m=14
